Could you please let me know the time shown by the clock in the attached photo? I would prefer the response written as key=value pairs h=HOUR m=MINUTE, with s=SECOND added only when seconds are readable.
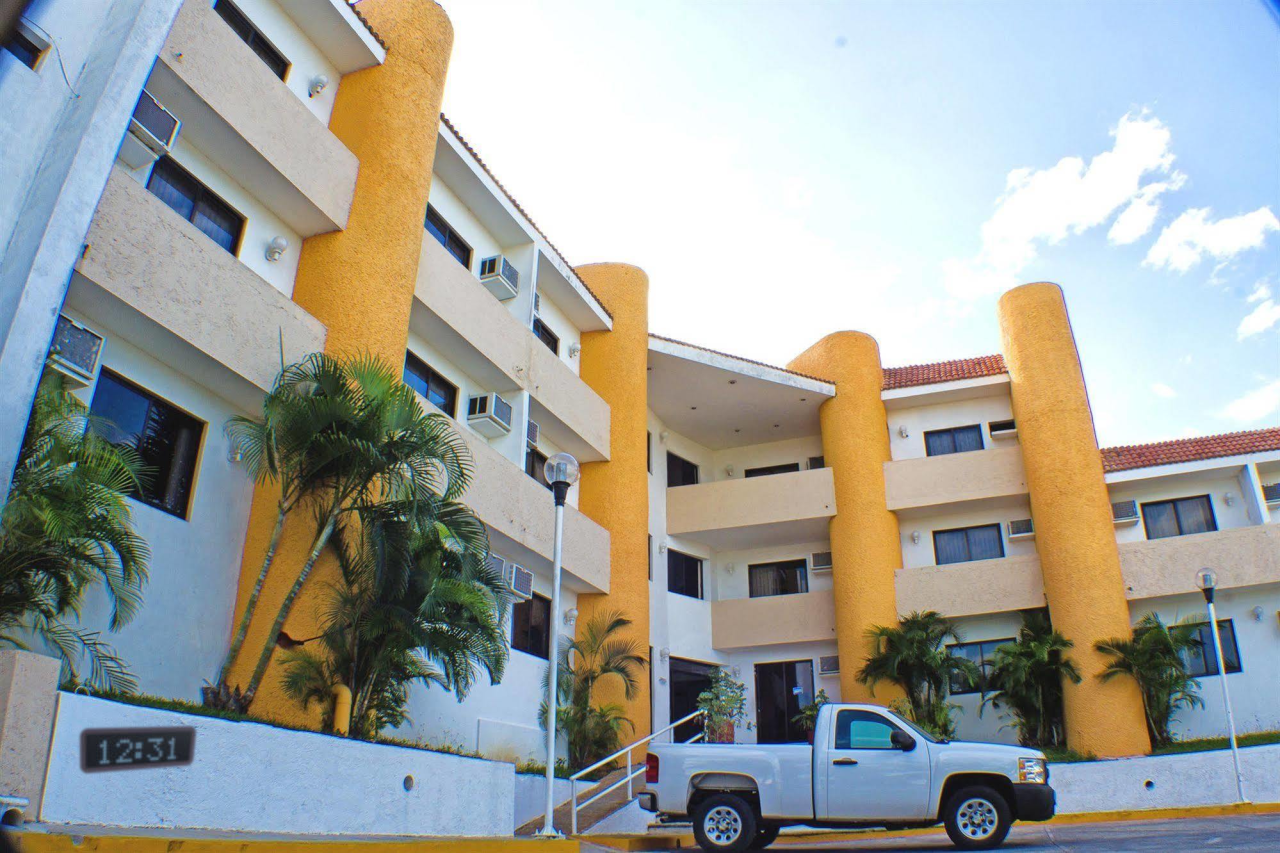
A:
h=12 m=31
